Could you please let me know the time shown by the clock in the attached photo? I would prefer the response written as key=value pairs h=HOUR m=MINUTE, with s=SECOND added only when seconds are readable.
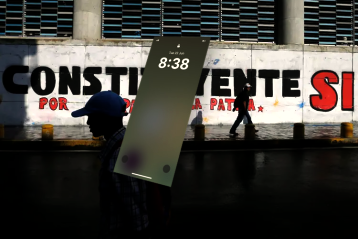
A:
h=8 m=38
